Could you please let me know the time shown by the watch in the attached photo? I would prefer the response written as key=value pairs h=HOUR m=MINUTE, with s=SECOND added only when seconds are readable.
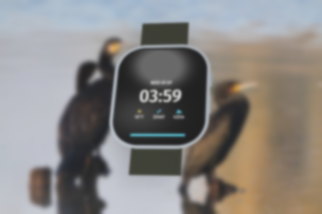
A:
h=3 m=59
